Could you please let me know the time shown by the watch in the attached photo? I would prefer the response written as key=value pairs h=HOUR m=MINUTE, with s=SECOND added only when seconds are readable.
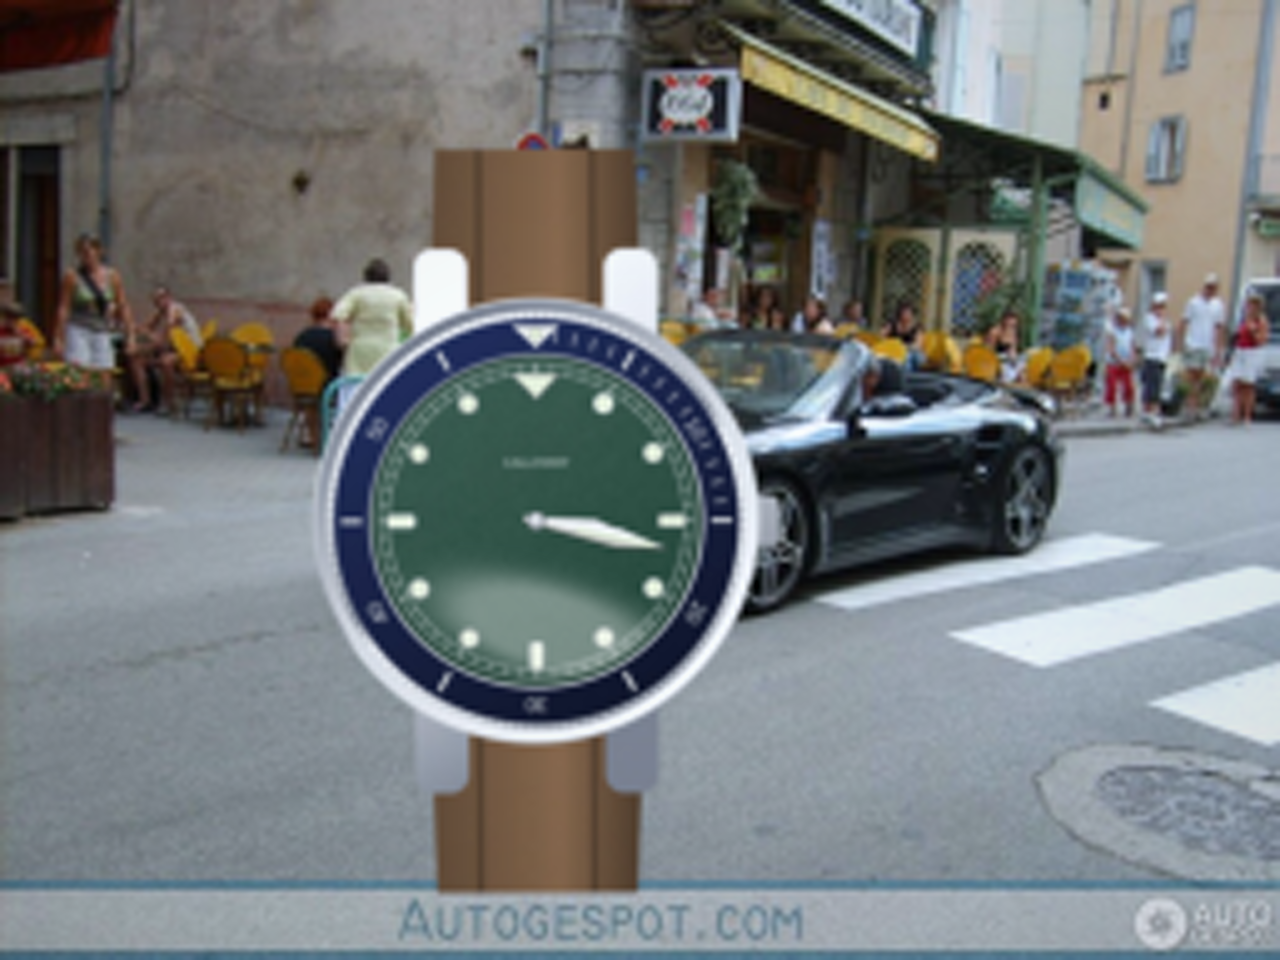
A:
h=3 m=17
